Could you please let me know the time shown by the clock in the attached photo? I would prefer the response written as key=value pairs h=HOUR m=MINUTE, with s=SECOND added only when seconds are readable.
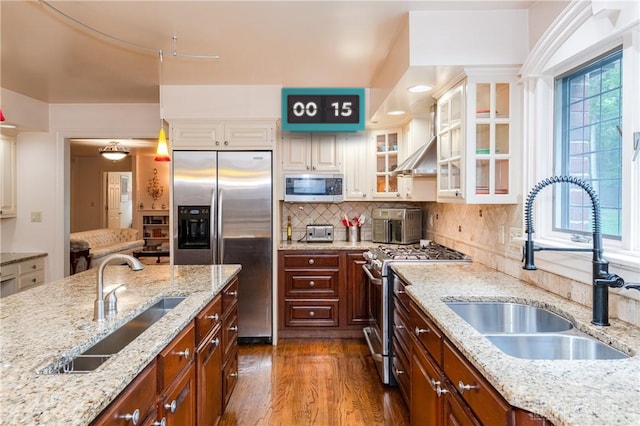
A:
h=0 m=15
